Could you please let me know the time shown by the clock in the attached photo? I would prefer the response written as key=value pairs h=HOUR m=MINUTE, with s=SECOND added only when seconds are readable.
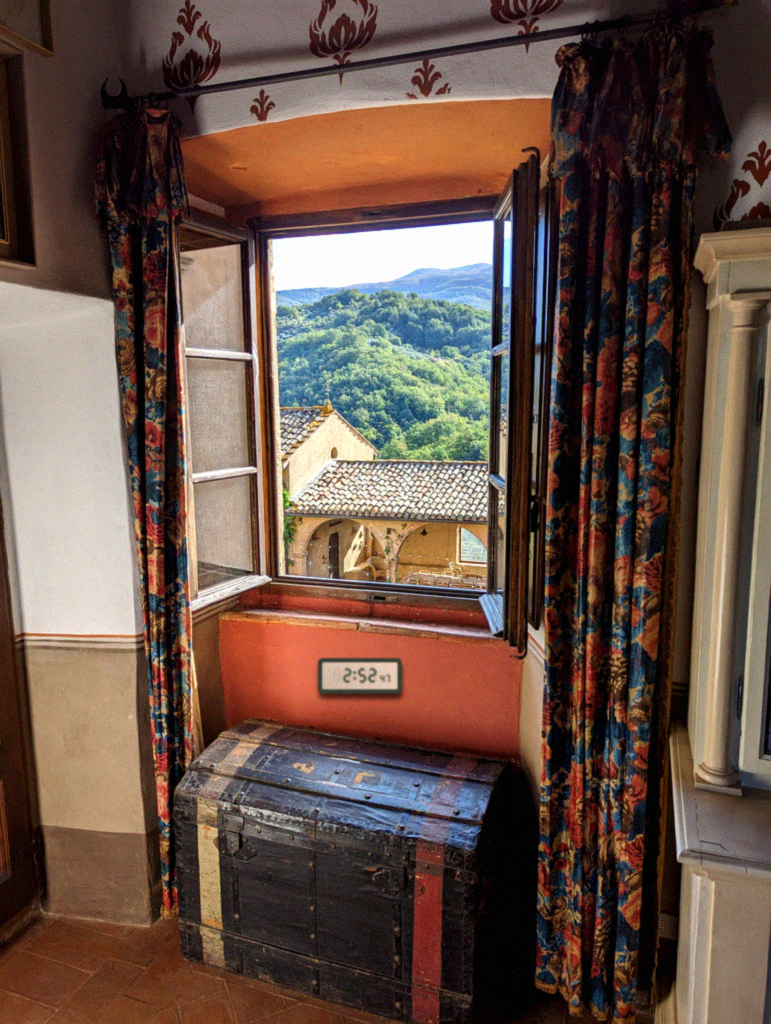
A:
h=2 m=52
